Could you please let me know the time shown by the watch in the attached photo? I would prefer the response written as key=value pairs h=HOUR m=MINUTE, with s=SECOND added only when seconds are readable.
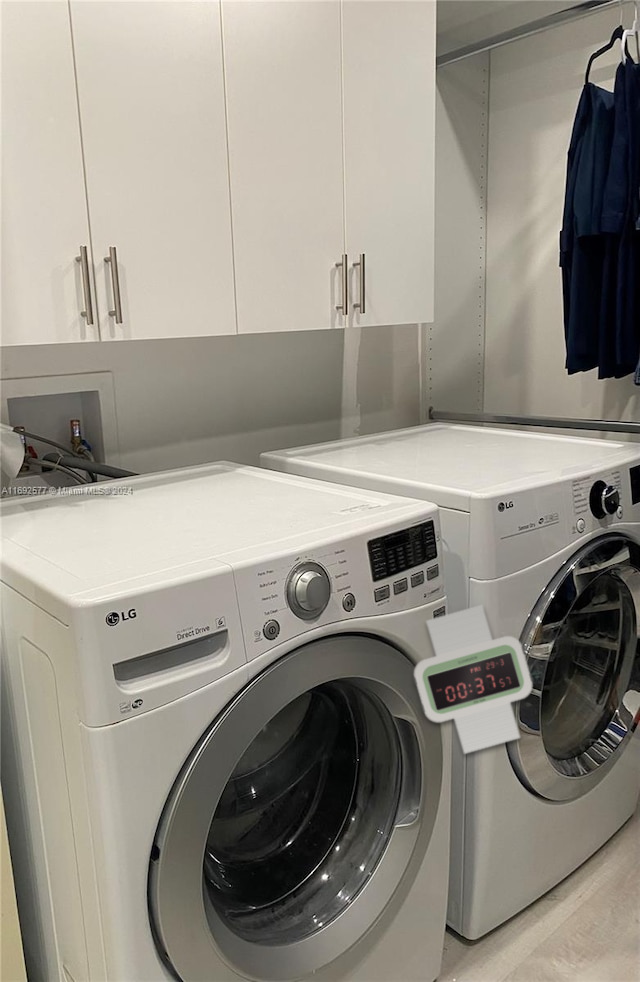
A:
h=0 m=37
